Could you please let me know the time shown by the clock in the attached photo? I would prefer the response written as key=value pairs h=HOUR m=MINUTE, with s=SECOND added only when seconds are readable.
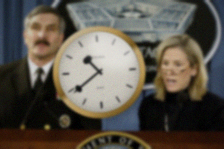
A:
h=10 m=39
